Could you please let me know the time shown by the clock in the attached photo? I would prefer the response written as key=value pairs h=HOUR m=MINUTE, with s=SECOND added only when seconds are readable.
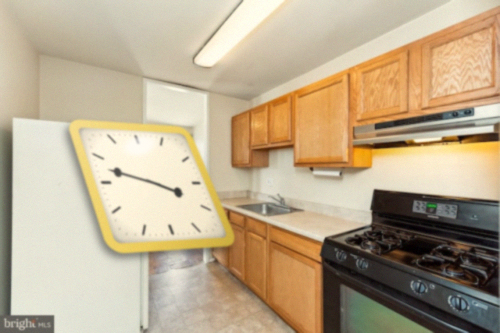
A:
h=3 m=48
